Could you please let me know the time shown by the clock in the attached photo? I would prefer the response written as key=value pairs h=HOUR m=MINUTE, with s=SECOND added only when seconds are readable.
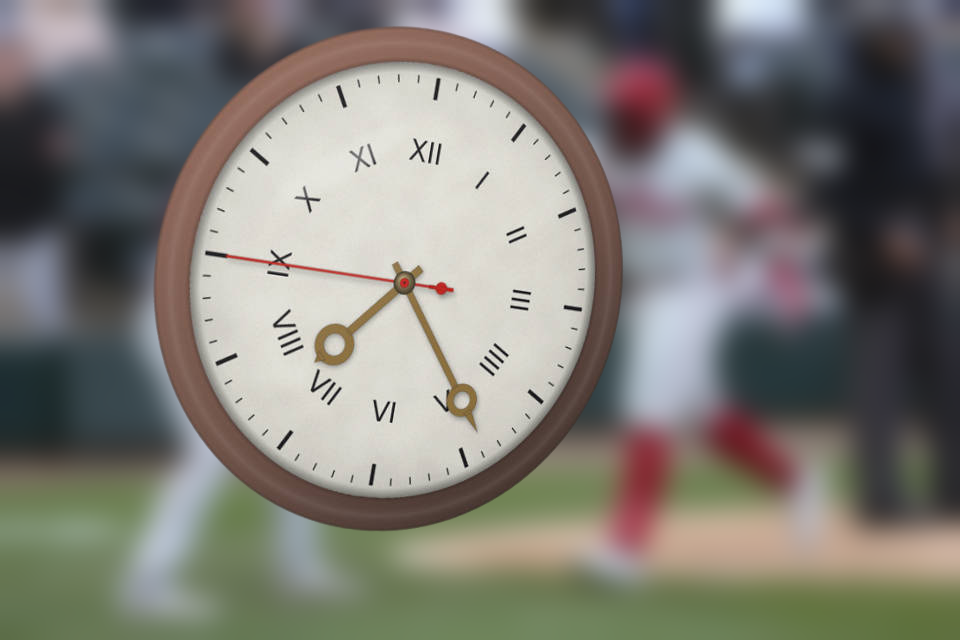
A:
h=7 m=23 s=45
